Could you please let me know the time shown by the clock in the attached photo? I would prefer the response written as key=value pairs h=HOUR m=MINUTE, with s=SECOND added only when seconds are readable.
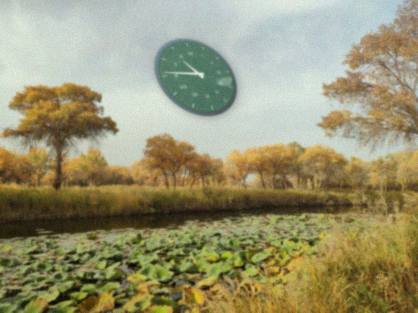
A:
h=10 m=46
